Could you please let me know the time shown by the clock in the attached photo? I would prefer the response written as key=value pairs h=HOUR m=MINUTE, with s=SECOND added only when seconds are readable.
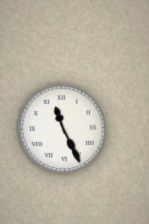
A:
h=11 m=26
